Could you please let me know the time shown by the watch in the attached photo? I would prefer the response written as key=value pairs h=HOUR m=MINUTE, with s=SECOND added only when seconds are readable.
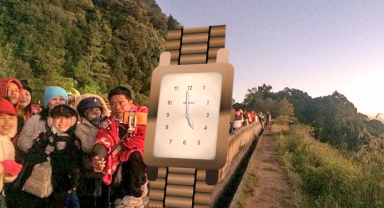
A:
h=4 m=59
